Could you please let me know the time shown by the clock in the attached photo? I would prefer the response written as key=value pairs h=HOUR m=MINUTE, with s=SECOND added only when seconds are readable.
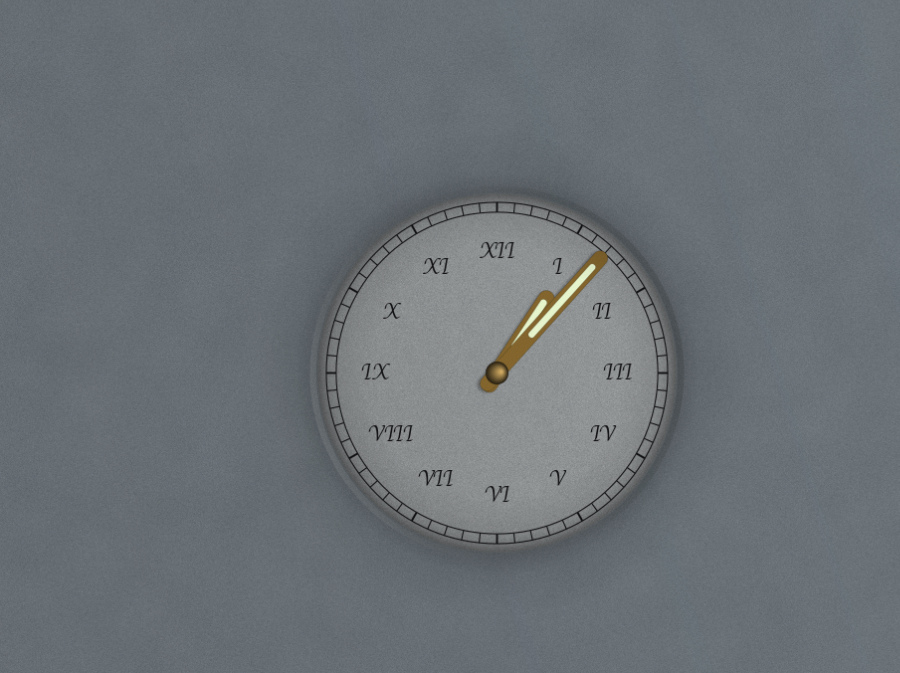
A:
h=1 m=7
